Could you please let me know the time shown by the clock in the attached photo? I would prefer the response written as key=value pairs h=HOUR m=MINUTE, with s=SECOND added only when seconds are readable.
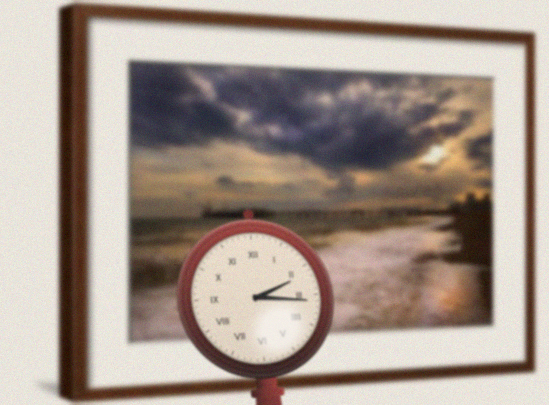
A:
h=2 m=16
